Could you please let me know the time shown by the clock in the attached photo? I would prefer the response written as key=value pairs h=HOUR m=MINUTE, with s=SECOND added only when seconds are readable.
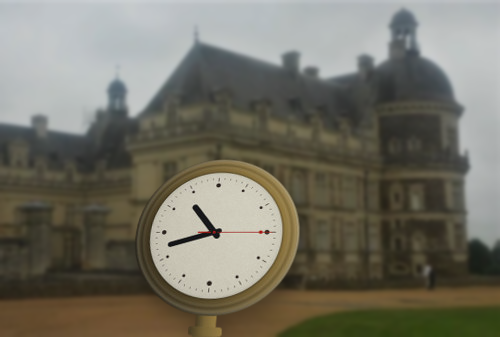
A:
h=10 m=42 s=15
